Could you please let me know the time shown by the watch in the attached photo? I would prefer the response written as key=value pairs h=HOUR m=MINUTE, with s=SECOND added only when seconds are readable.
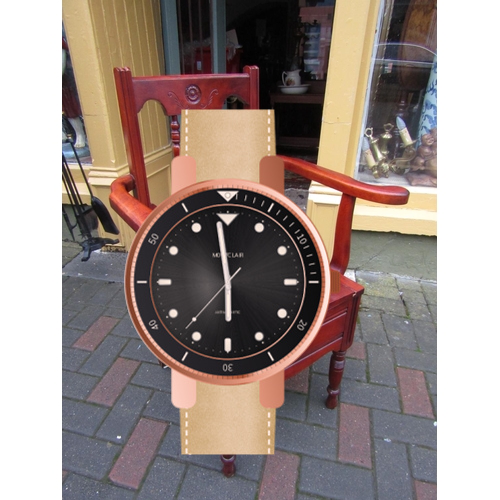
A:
h=5 m=58 s=37
